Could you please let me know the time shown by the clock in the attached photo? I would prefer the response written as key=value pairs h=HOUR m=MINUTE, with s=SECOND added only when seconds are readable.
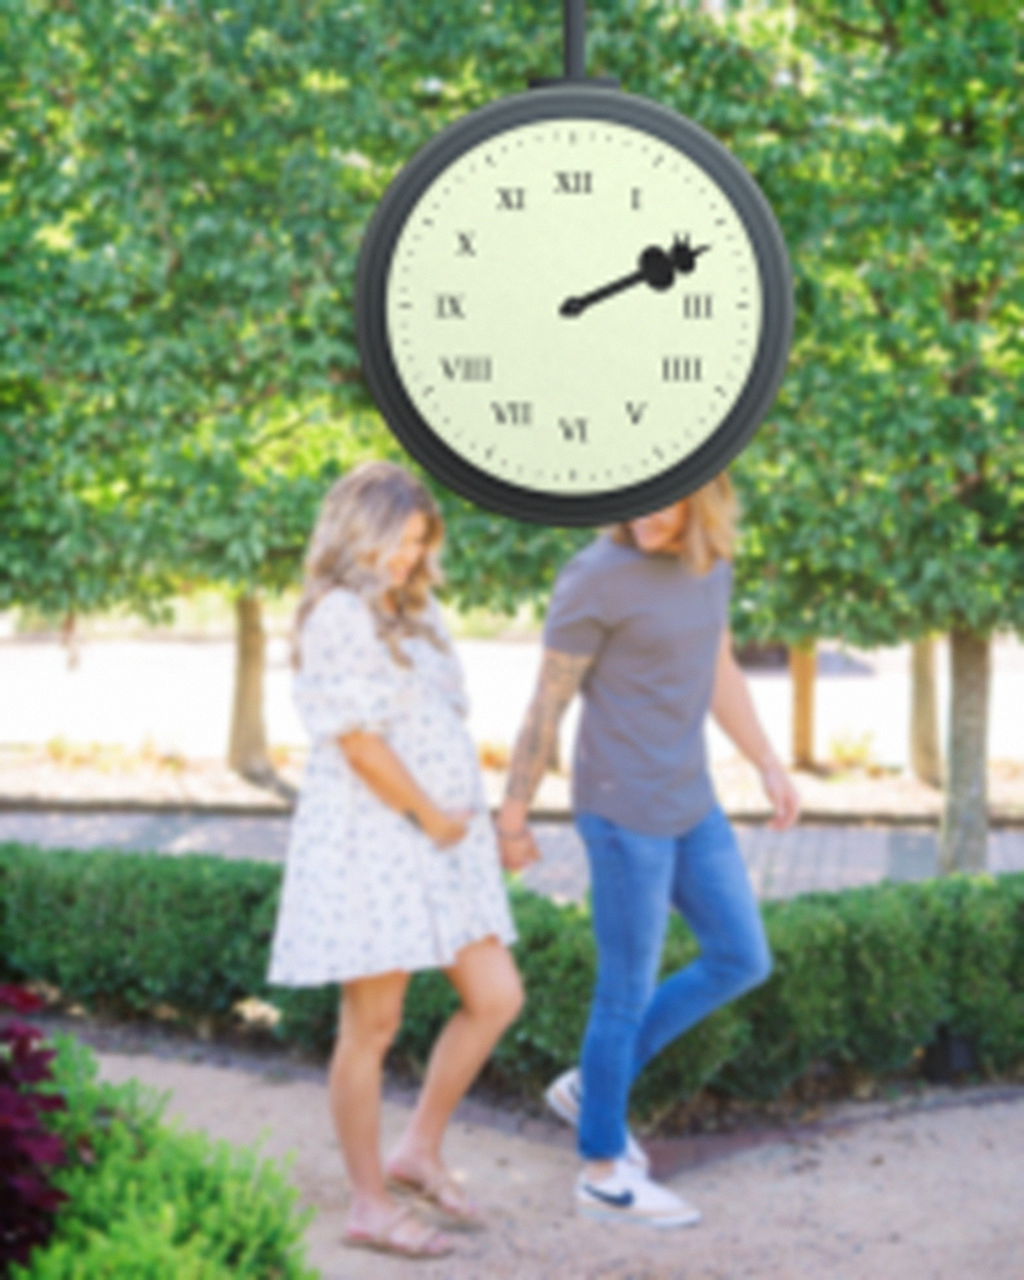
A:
h=2 m=11
